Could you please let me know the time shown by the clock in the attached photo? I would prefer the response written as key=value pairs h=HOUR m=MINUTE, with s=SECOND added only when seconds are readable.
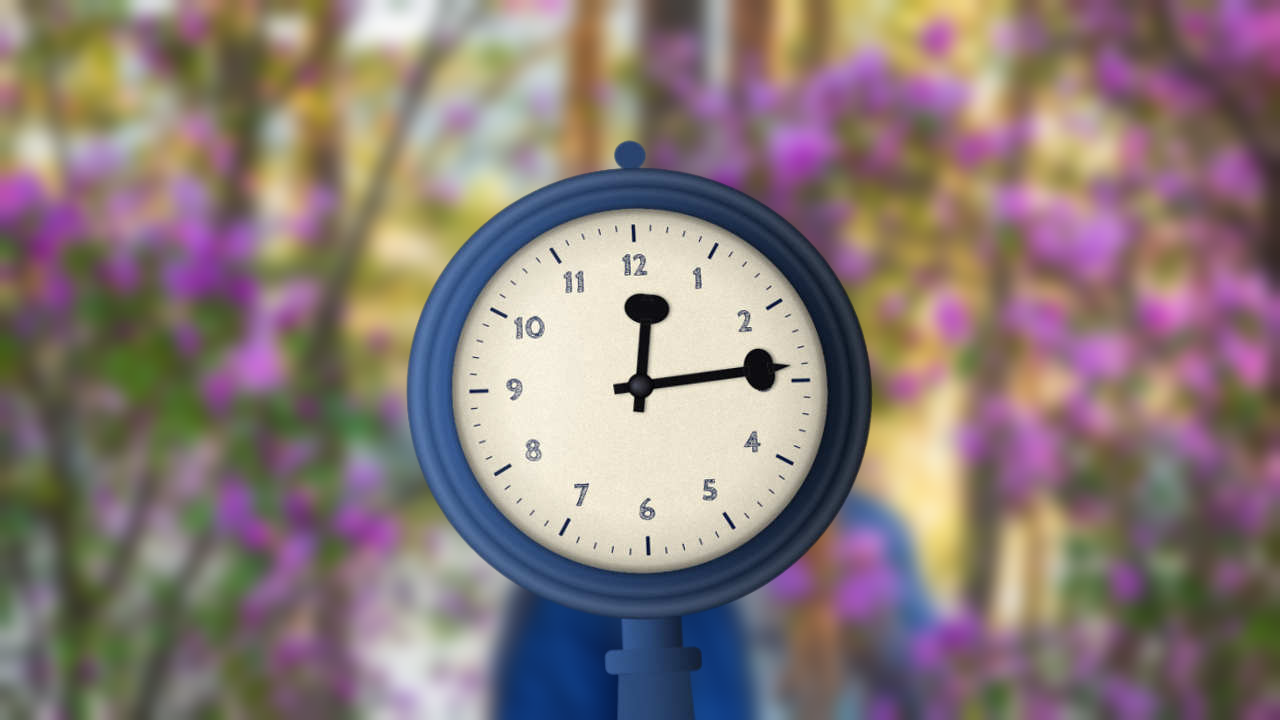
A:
h=12 m=14
